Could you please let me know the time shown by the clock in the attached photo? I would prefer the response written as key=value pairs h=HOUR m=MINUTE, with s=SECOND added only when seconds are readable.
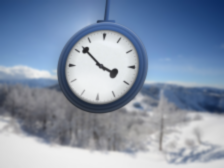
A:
h=3 m=52
